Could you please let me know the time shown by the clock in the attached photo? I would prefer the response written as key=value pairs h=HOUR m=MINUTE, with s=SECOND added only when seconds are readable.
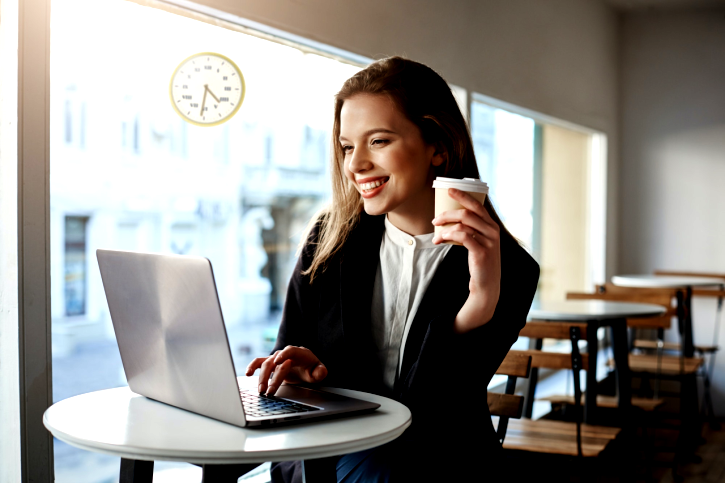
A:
h=4 m=31
